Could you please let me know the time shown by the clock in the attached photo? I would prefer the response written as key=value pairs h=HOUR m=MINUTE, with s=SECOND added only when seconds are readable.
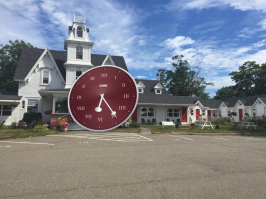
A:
h=6 m=24
